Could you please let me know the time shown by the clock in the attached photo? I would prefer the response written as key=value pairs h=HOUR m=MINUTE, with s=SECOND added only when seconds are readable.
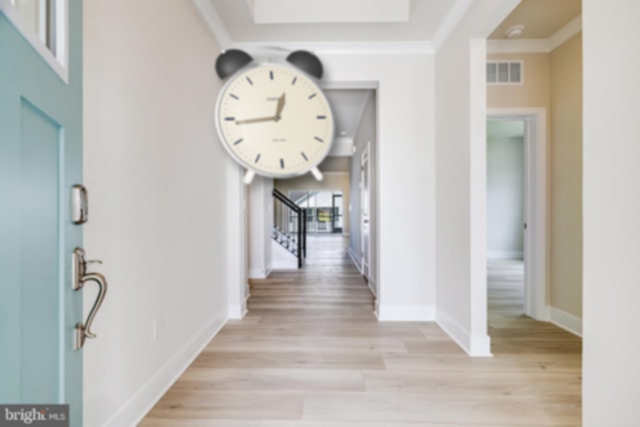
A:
h=12 m=44
